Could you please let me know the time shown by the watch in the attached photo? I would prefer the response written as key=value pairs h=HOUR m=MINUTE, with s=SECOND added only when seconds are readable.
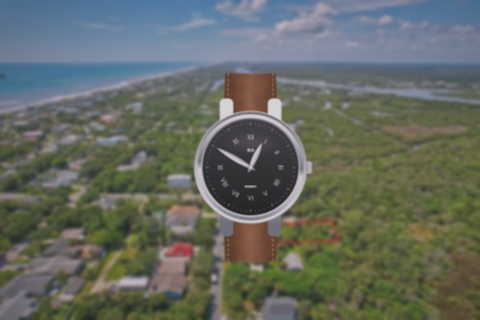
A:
h=12 m=50
